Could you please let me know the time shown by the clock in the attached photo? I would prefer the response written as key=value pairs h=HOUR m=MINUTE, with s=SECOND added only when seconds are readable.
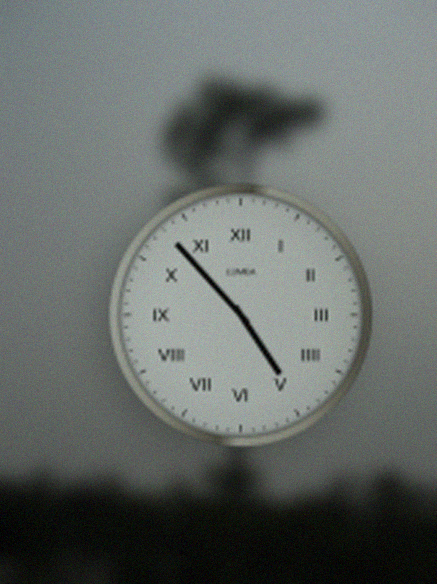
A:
h=4 m=53
